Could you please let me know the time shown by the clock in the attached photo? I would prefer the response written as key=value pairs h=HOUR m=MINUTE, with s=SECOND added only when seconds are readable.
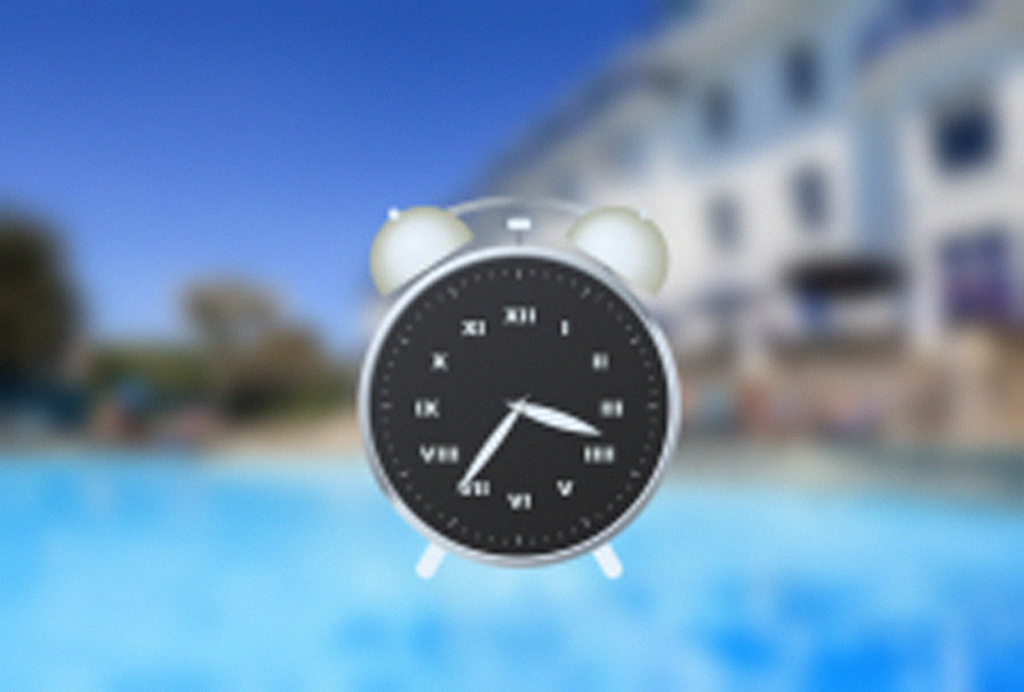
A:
h=3 m=36
